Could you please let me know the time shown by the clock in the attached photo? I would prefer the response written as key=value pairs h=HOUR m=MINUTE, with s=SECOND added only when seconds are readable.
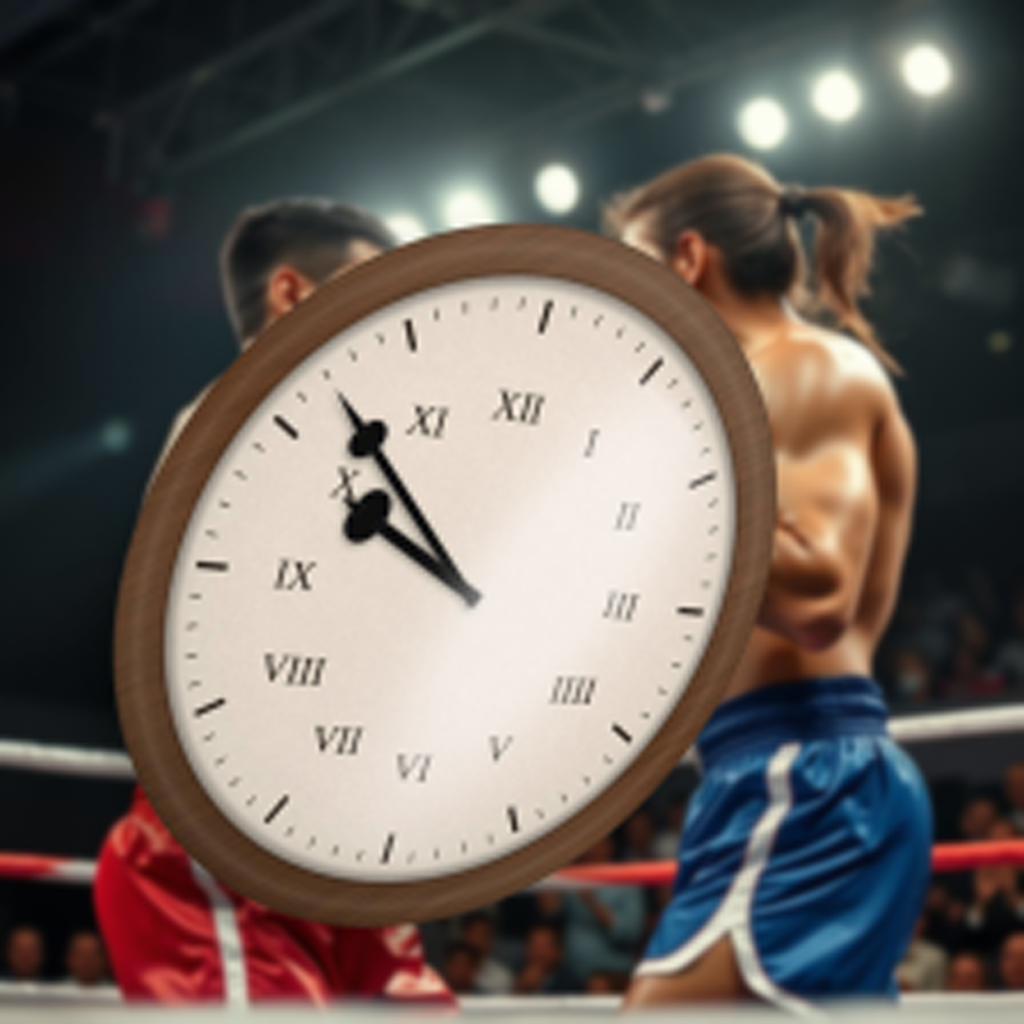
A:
h=9 m=52
